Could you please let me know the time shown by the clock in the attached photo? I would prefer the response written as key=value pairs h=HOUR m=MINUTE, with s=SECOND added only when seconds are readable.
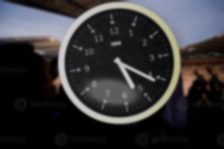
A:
h=5 m=21
